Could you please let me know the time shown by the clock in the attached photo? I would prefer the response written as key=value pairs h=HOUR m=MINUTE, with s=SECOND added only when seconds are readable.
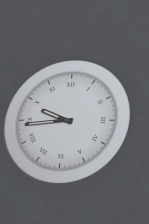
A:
h=9 m=44
